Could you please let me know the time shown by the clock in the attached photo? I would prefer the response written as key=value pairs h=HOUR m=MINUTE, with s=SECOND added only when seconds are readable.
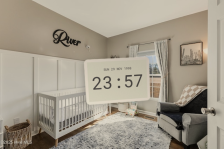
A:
h=23 m=57
